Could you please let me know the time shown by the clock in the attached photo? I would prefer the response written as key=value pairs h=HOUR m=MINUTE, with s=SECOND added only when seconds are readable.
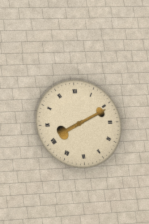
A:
h=8 m=11
